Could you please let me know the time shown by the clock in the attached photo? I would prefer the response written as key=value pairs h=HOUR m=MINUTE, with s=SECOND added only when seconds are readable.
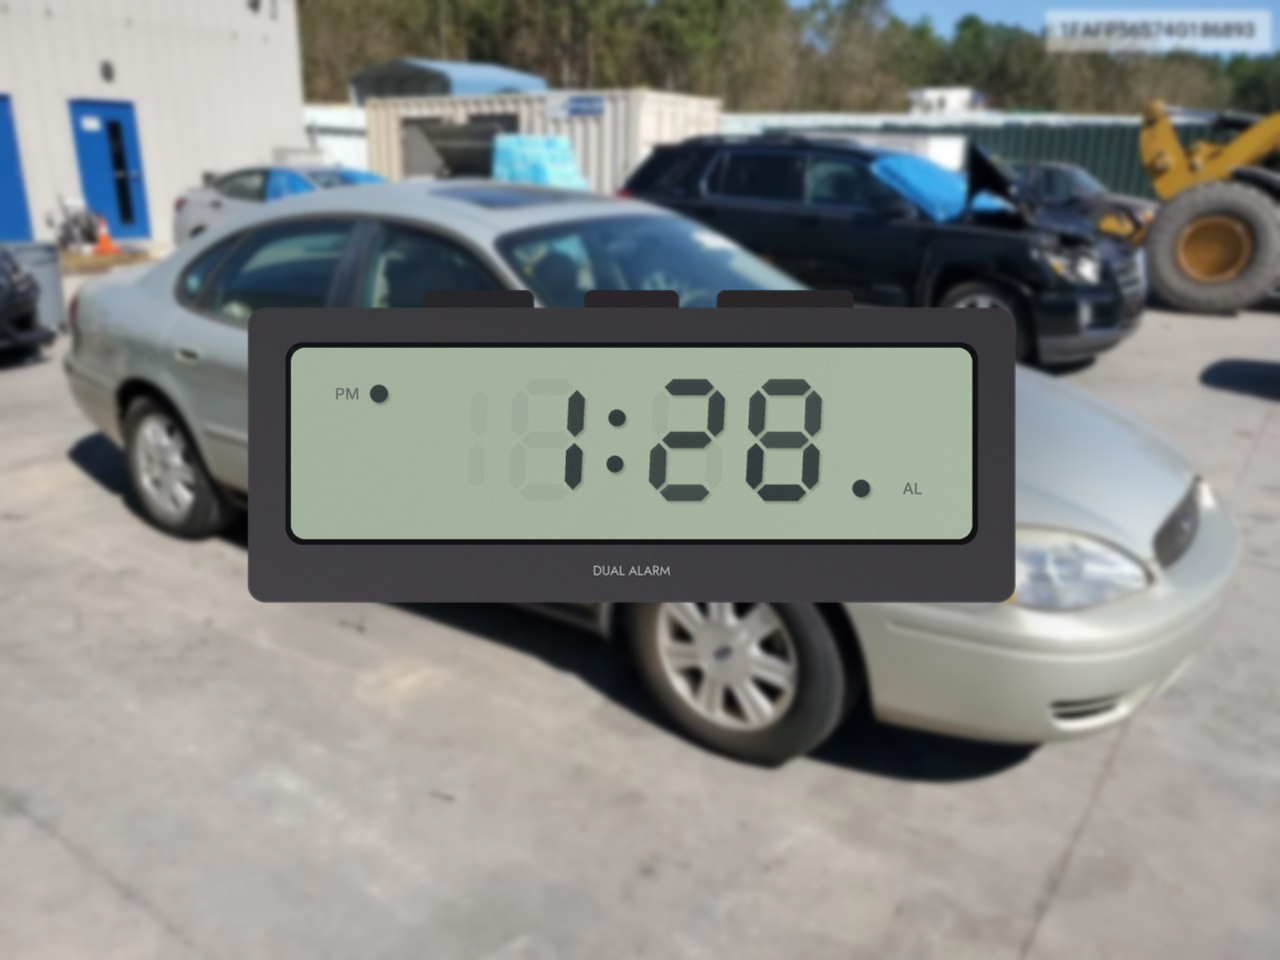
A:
h=1 m=28
